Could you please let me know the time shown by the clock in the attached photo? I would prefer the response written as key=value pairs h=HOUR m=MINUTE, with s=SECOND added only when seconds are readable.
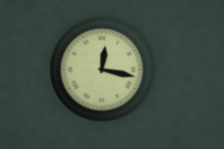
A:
h=12 m=17
